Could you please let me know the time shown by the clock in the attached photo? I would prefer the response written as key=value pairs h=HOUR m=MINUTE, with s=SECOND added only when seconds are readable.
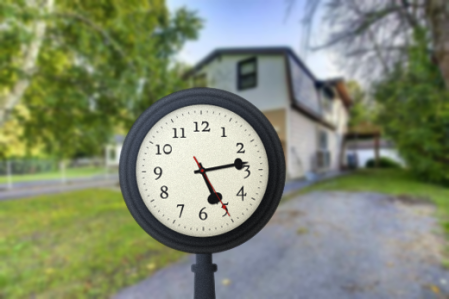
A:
h=5 m=13 s=25
